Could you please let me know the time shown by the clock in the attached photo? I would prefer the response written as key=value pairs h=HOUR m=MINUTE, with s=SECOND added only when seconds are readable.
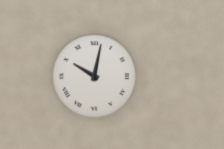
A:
h=10 m=2
